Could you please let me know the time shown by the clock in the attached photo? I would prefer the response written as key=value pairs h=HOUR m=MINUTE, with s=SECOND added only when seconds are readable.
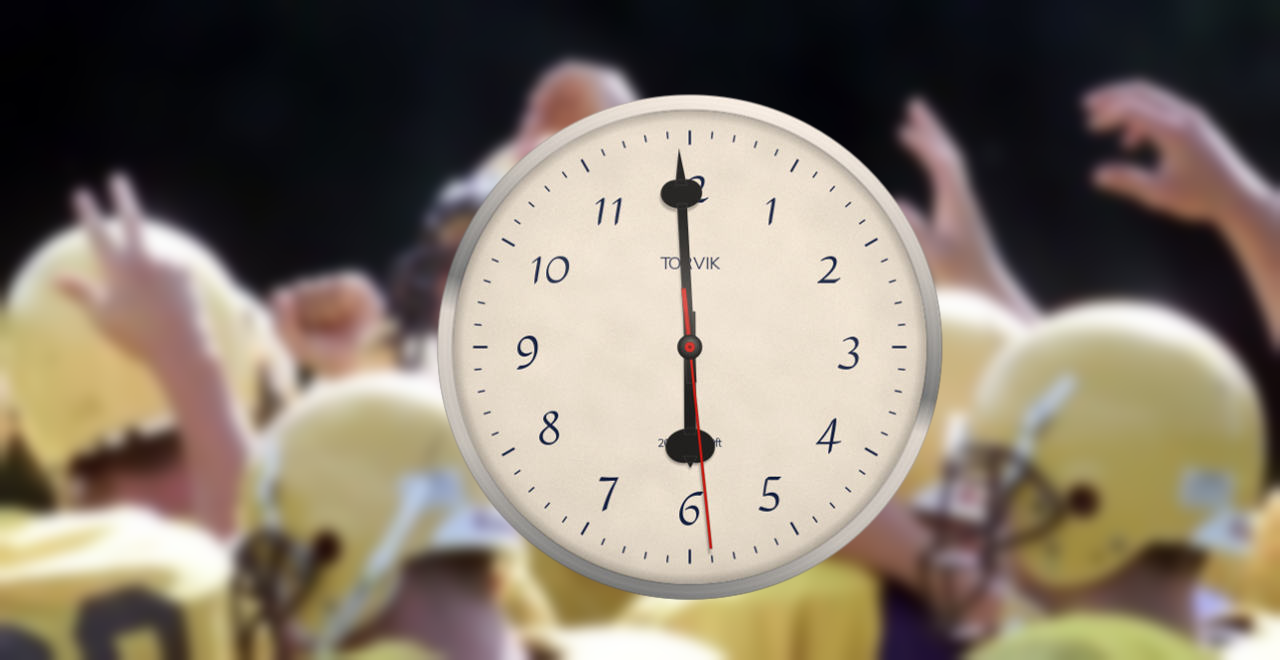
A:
h=5 m=59 s=29
